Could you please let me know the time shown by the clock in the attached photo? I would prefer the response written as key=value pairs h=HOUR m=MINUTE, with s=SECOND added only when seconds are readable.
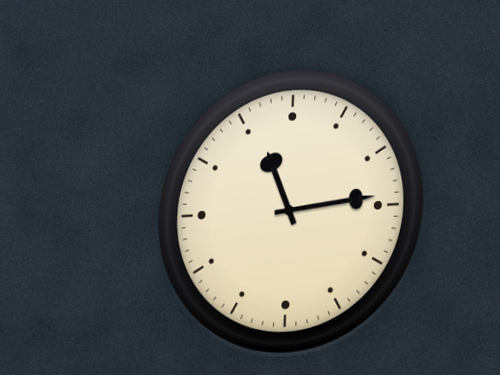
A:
h=11 m=14
